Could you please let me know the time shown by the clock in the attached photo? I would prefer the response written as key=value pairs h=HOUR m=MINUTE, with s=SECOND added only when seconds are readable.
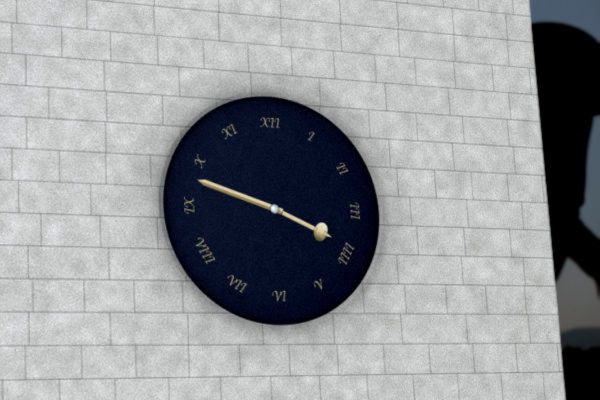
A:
h=3 m=48
